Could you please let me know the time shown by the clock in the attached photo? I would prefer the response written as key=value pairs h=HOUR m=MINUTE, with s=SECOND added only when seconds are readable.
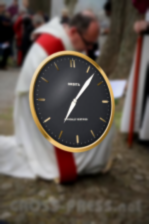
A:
h=7 m=7
